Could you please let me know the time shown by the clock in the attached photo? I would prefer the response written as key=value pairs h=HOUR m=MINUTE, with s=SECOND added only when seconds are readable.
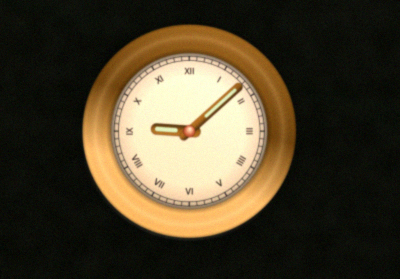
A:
h=9 m=8
